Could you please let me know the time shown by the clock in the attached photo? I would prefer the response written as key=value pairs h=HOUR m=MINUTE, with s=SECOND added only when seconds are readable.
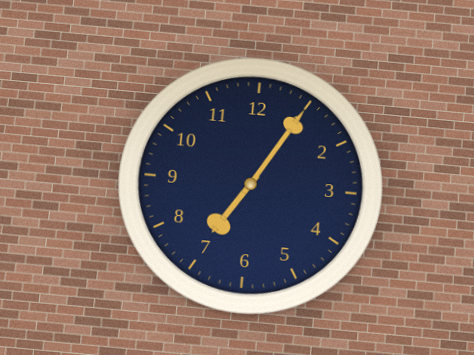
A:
h=7 m=5
